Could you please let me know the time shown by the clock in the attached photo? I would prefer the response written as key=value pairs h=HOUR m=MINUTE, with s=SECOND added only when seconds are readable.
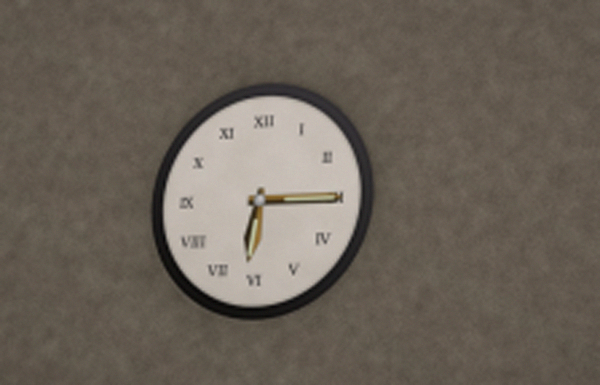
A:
h=6 m=15
